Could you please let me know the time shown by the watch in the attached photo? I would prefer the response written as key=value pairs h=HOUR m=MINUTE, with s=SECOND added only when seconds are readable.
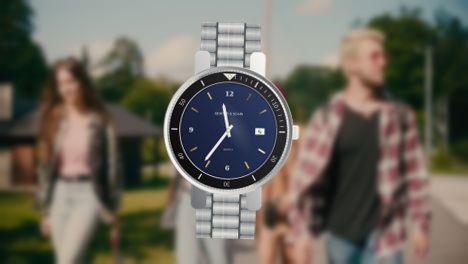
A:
h=11 m=36
